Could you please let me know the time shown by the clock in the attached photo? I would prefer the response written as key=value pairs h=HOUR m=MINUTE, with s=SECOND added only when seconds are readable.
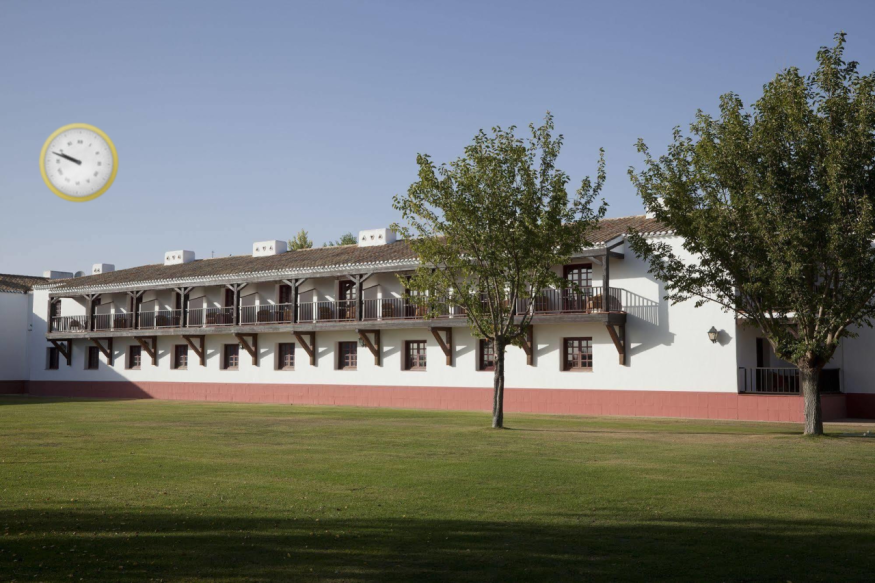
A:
h=9 m=48
